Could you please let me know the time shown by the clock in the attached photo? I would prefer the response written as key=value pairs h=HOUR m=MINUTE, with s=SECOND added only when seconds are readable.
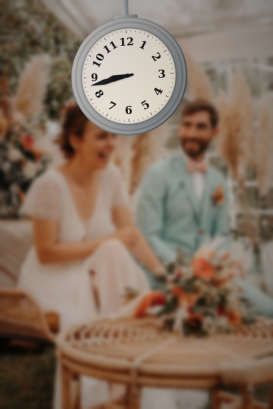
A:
h=8 m=43
